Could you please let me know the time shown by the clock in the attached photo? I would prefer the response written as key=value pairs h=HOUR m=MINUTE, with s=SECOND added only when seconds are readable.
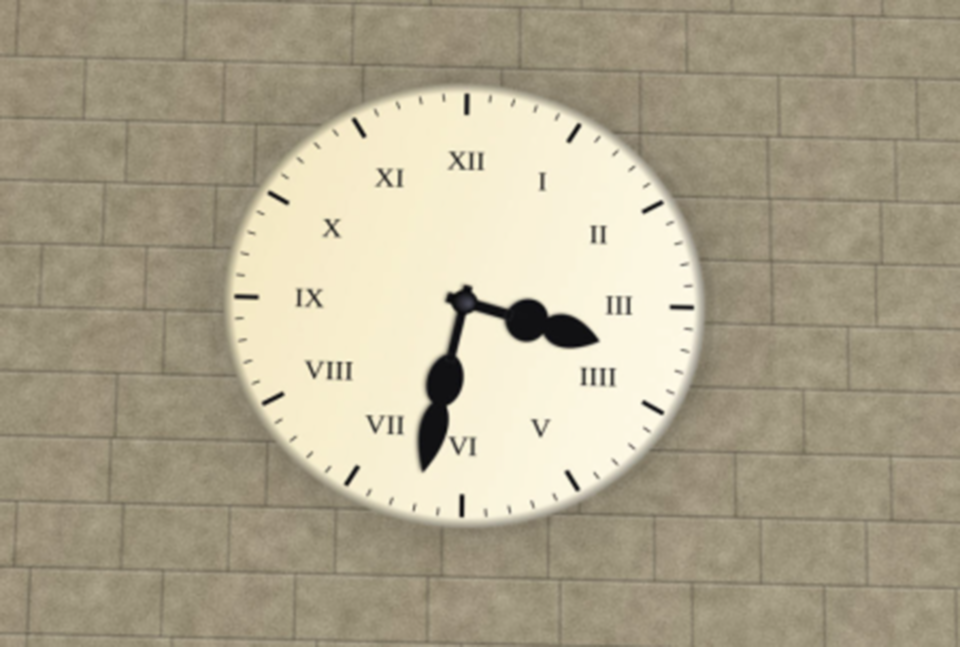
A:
h=3 m=32
